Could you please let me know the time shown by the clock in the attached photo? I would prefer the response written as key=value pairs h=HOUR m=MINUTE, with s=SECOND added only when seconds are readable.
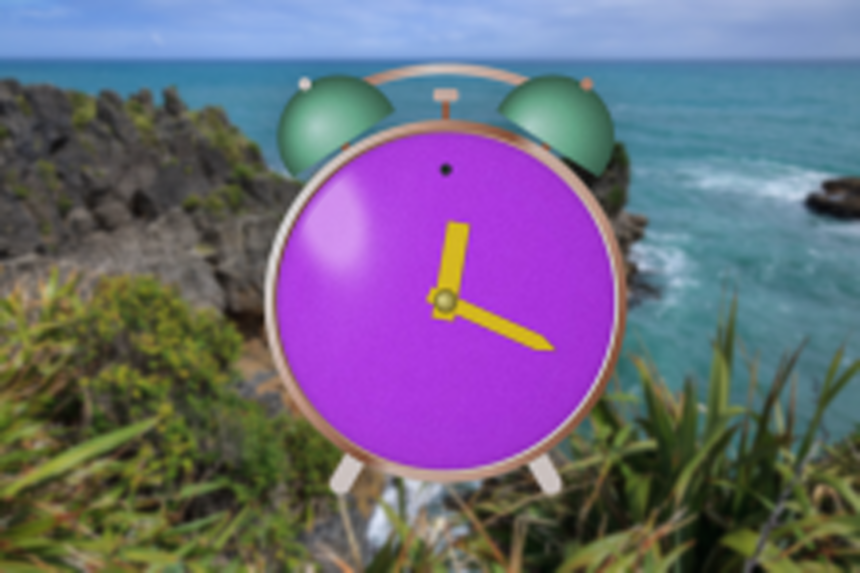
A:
h=12 m=19
